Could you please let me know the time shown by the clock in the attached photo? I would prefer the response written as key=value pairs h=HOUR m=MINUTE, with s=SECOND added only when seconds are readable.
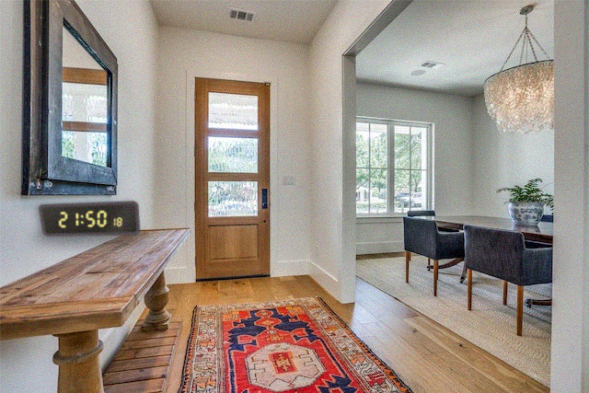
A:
h=21 m=50 s=18
